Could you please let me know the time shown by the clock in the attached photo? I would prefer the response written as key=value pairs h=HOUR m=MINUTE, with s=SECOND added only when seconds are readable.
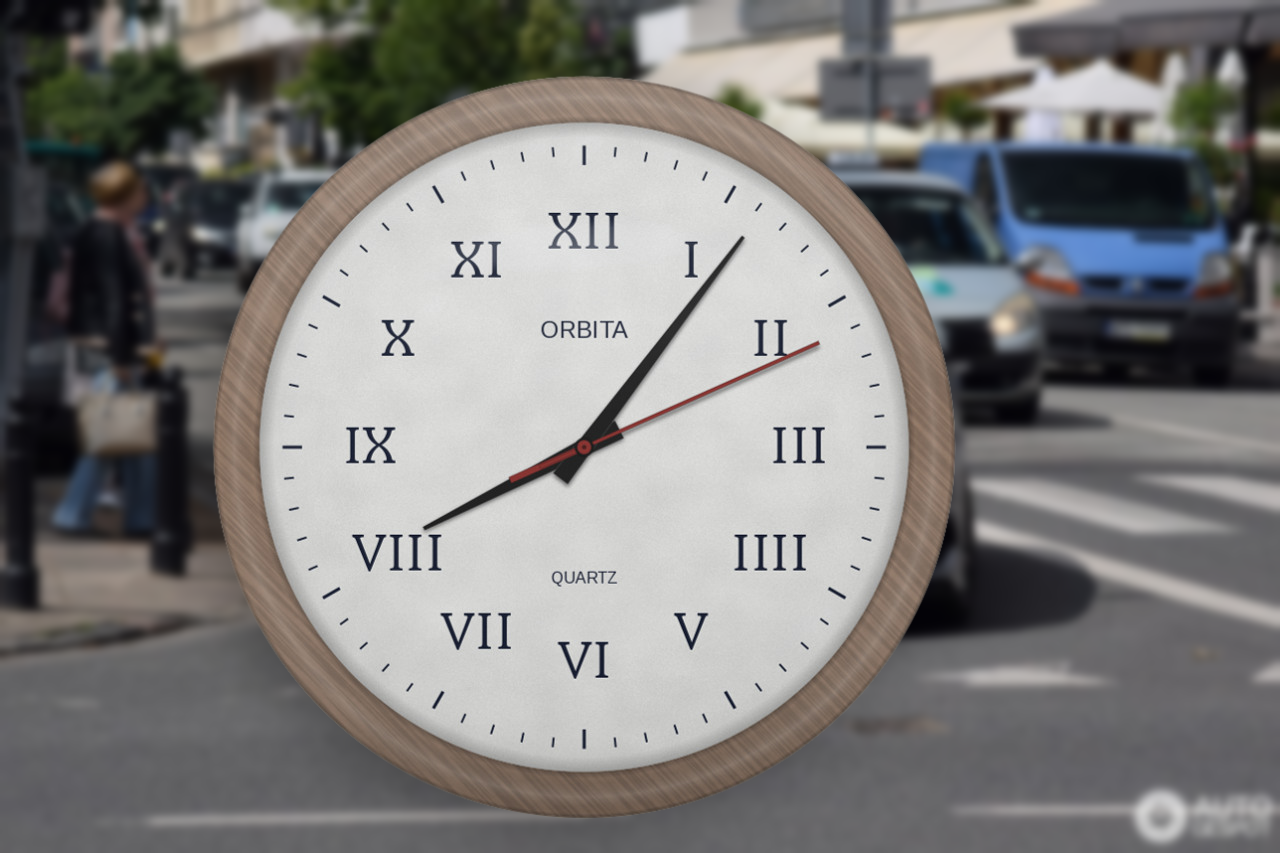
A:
h=8 m=6 s=11
